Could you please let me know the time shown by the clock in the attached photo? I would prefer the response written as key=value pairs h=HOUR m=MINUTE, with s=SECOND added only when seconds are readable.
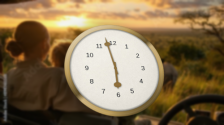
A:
h=5 m=58
